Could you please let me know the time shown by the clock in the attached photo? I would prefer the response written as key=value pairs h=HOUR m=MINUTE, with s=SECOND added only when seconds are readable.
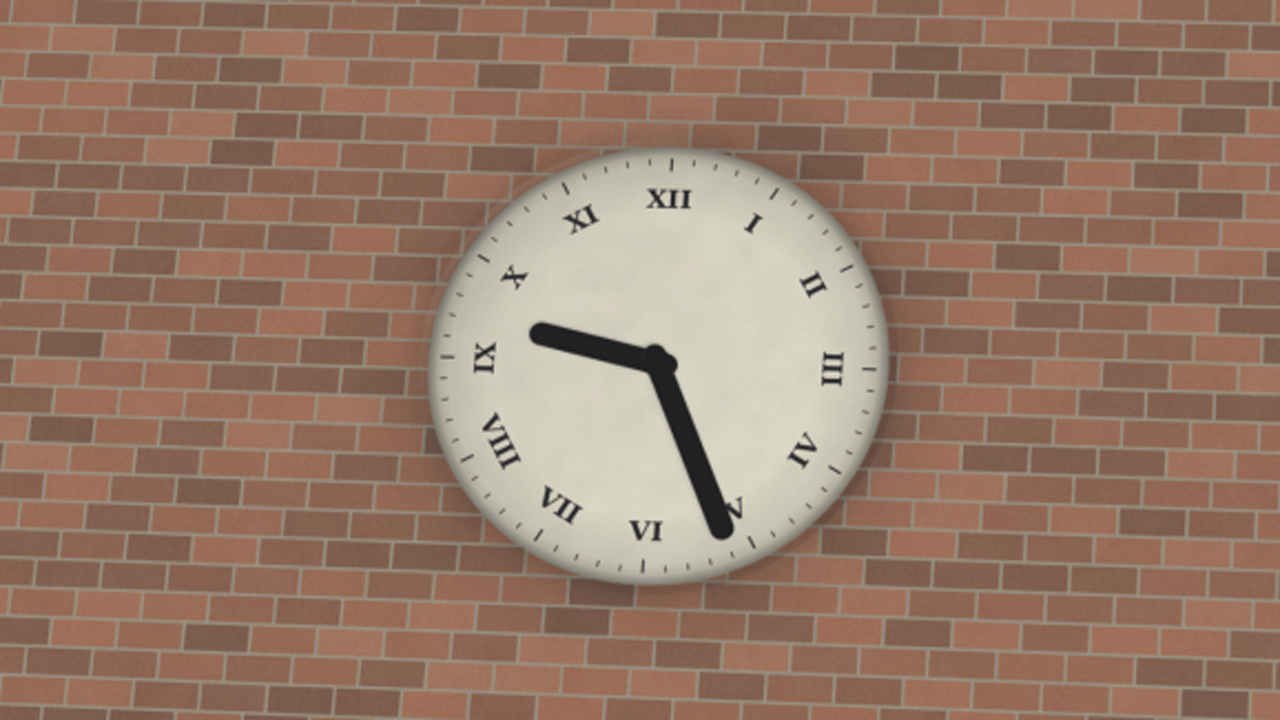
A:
h=9 m=26
